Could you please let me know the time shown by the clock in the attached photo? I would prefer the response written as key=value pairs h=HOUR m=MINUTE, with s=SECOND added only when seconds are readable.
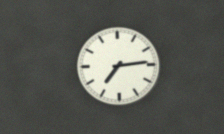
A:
h=7 m=14
